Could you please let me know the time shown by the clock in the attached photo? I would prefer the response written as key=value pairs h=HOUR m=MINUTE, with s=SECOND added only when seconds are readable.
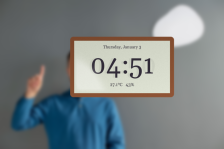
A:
h=4 m=51
